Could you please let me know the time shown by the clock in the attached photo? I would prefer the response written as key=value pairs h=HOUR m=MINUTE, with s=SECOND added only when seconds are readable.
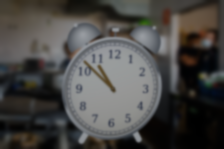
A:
h=10 m=52
